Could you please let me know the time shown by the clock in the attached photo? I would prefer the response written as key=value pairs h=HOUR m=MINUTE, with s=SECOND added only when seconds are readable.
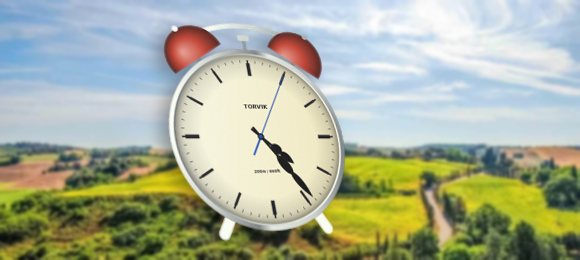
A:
h=4 m=24 s=5
